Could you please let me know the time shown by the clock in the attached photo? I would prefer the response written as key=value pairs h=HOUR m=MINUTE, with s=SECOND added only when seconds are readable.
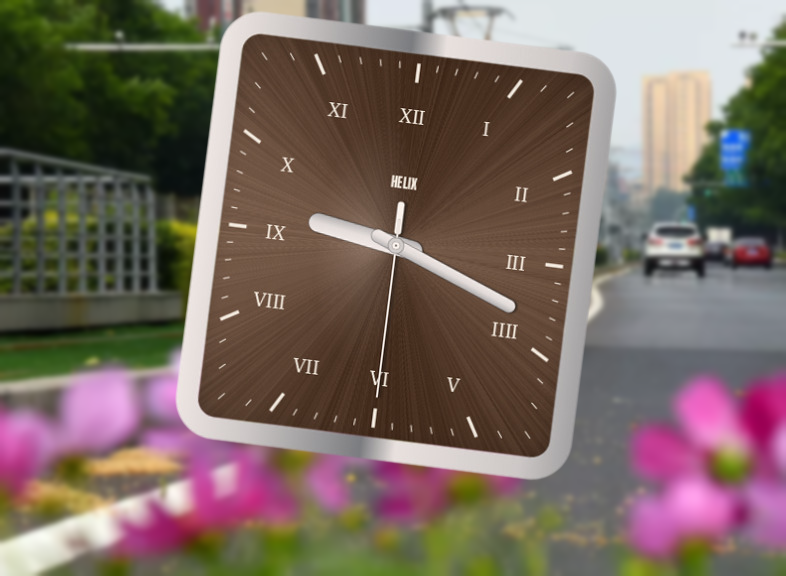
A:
h=9 m=18 s=30
